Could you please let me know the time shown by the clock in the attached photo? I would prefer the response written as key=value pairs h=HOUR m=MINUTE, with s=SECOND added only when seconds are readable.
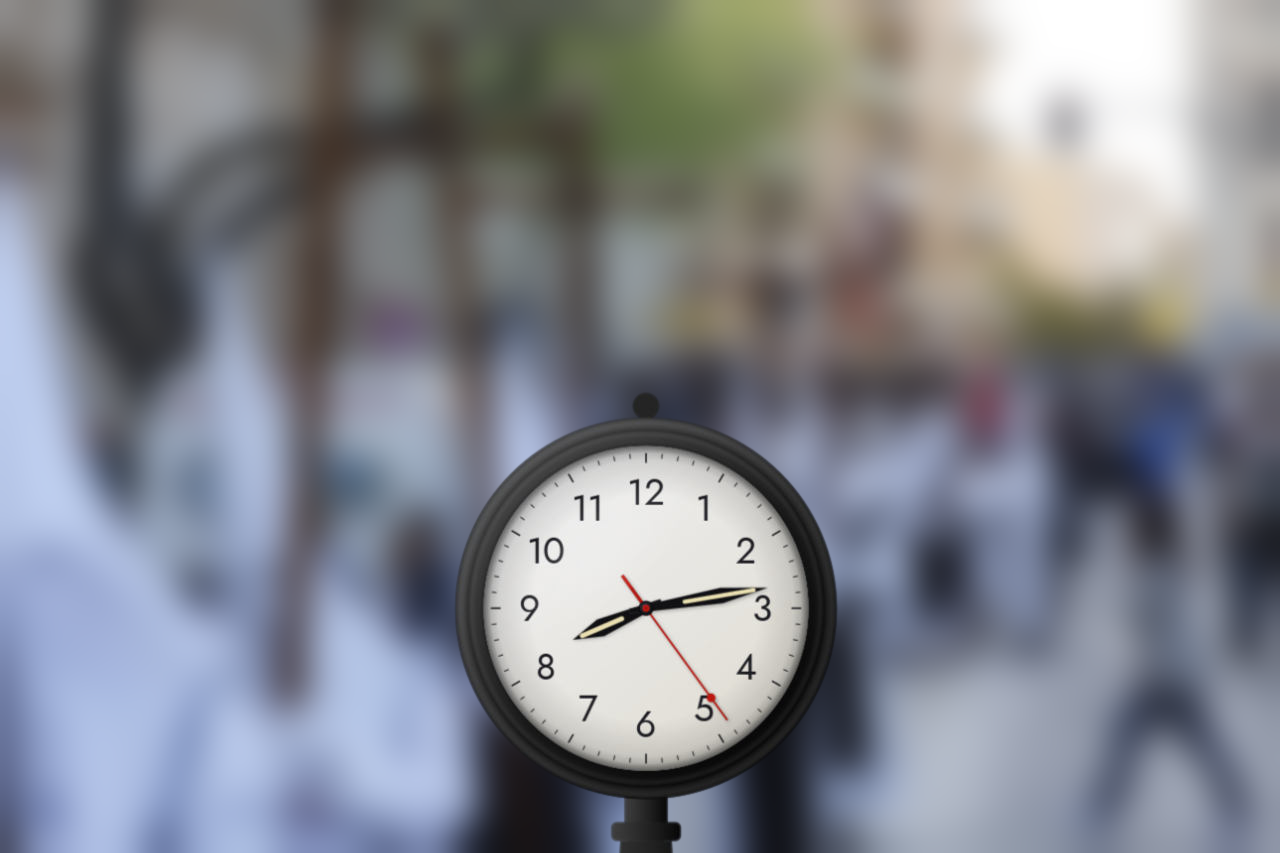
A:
h=8 m=13 s=24
